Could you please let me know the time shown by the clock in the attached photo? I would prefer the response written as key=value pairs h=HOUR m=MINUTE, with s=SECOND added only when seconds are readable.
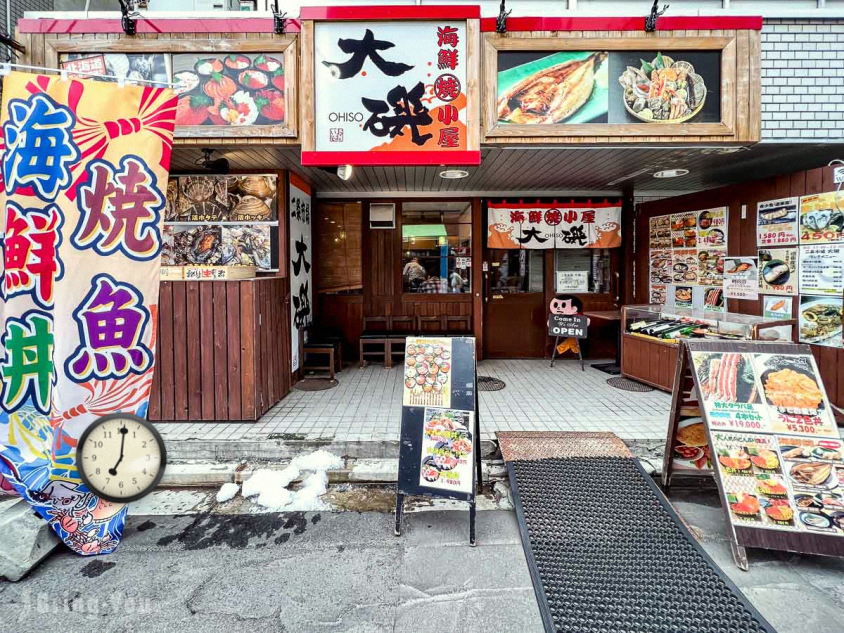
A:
h=7 m=1
